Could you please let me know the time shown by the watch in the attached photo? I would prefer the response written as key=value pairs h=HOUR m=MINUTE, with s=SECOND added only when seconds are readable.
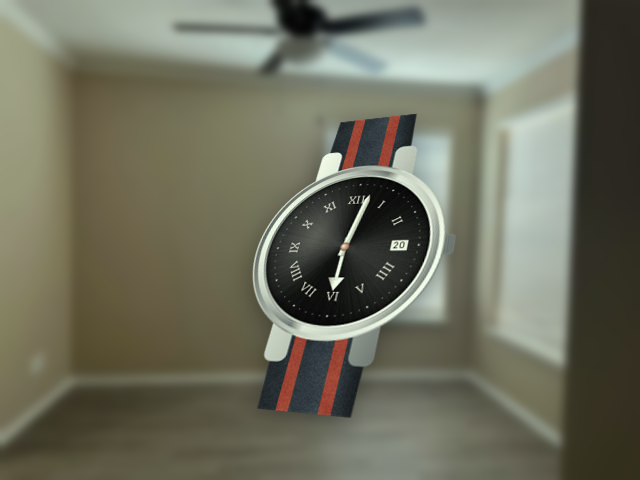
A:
h=6 m=2
